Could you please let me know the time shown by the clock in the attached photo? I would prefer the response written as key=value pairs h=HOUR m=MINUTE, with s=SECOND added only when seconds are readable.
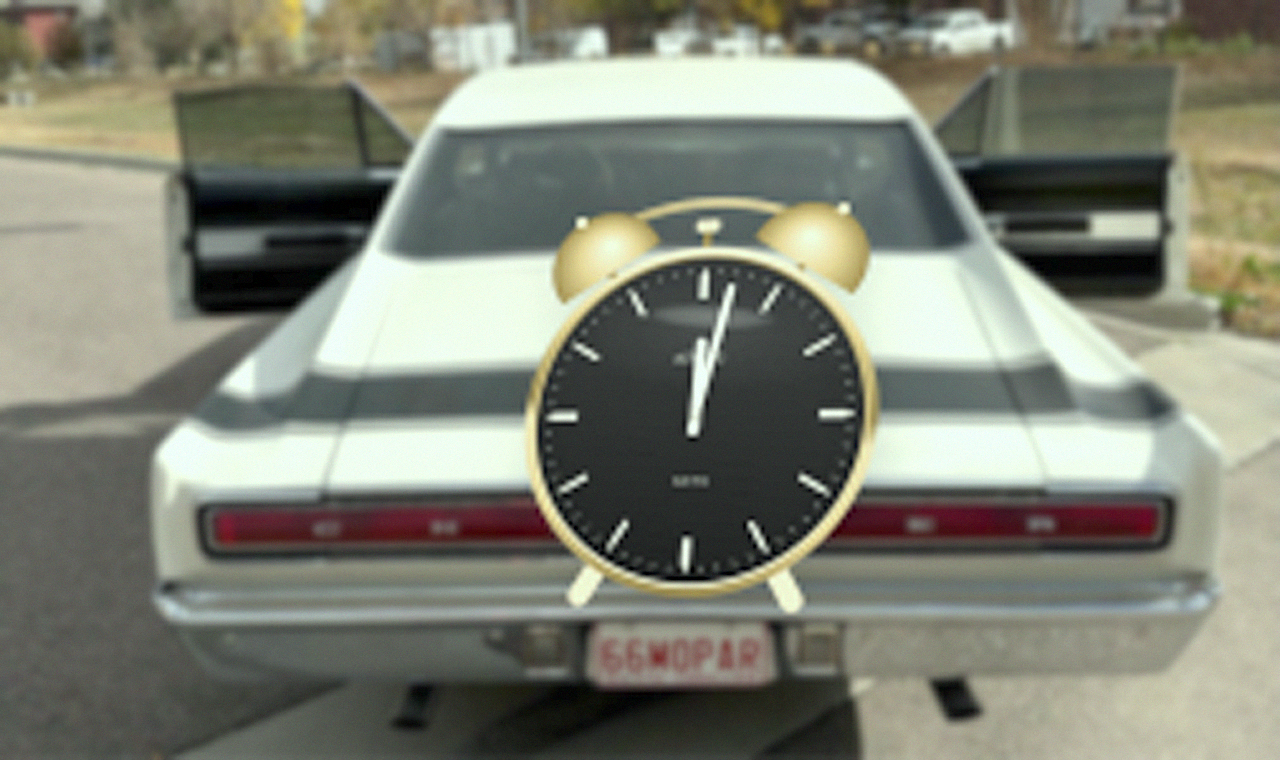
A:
h=12 m=2
